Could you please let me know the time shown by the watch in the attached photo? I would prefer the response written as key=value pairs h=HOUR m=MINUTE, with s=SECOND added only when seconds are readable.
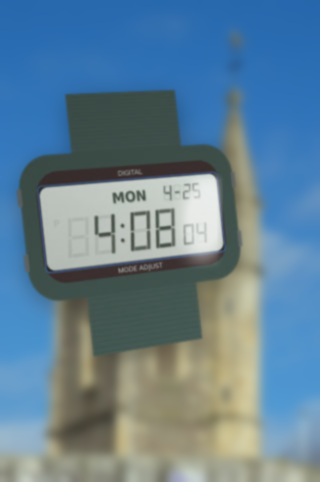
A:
h=4 m=8 s=4
